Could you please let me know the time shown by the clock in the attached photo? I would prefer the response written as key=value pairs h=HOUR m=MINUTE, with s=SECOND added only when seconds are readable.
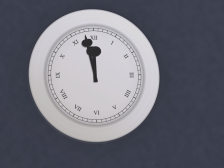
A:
h=11 m=58
